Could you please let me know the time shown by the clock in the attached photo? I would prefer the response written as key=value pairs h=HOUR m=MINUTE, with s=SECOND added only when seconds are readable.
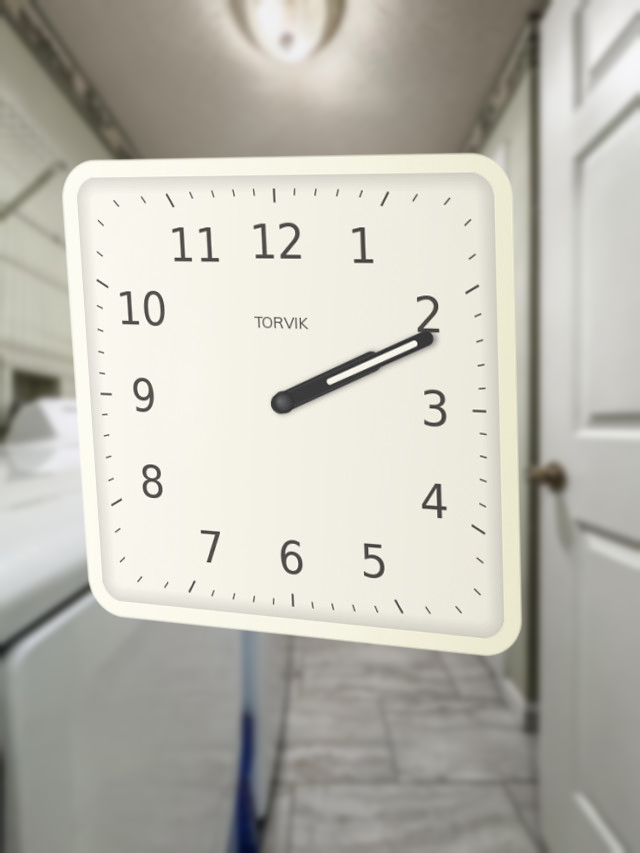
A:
h=2 m=11
